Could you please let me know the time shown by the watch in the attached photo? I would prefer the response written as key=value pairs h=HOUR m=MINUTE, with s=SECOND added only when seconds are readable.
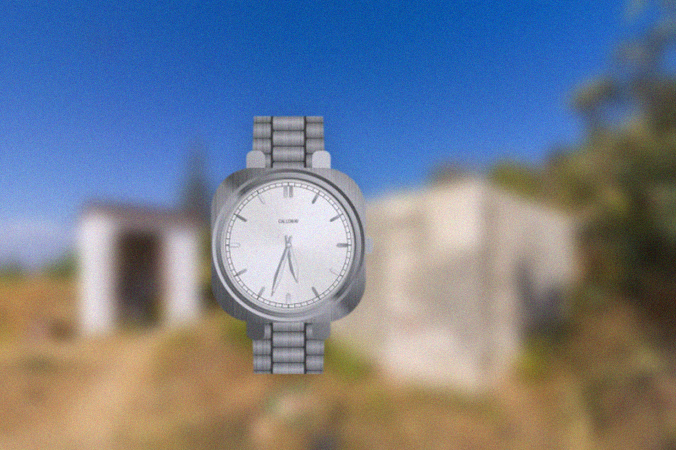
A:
h=5 m=33
